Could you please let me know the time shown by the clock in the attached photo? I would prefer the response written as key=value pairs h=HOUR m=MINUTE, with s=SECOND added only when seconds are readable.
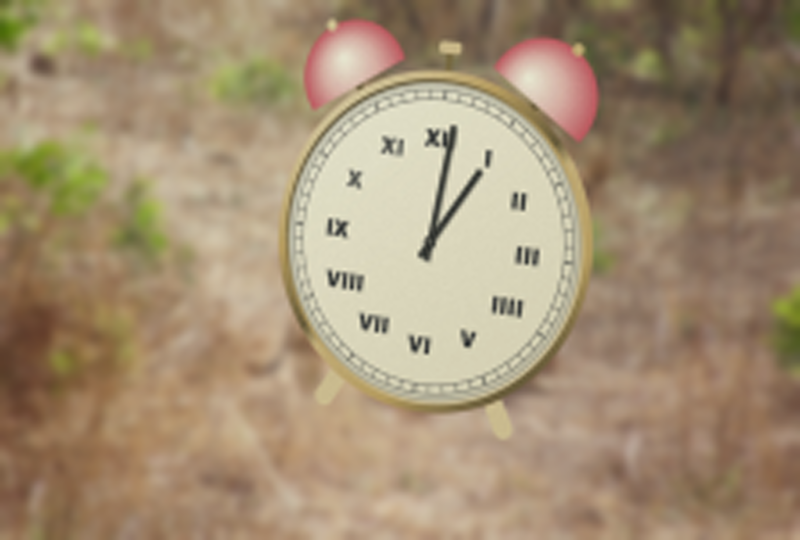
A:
h=1 m=1
